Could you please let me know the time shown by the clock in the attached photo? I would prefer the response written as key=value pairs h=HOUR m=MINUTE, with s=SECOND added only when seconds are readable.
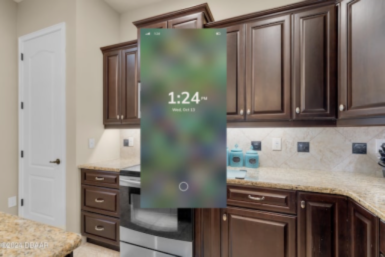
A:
h=1 m=24
